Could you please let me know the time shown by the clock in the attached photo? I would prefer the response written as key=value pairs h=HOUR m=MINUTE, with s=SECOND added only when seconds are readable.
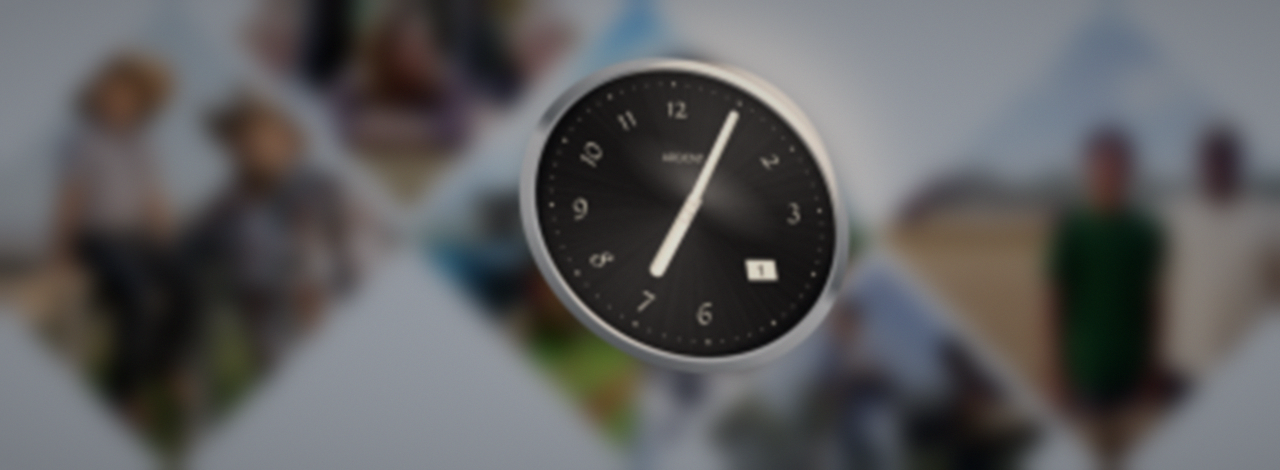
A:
h=7 m=5
